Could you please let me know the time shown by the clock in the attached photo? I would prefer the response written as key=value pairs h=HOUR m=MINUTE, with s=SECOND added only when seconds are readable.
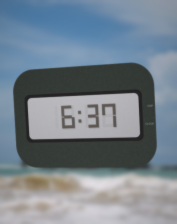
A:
h=6 m=37
